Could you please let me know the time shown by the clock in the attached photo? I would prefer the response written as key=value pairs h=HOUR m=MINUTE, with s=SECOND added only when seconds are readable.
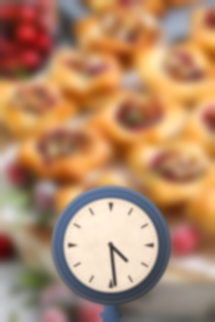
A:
h=4 m=29
